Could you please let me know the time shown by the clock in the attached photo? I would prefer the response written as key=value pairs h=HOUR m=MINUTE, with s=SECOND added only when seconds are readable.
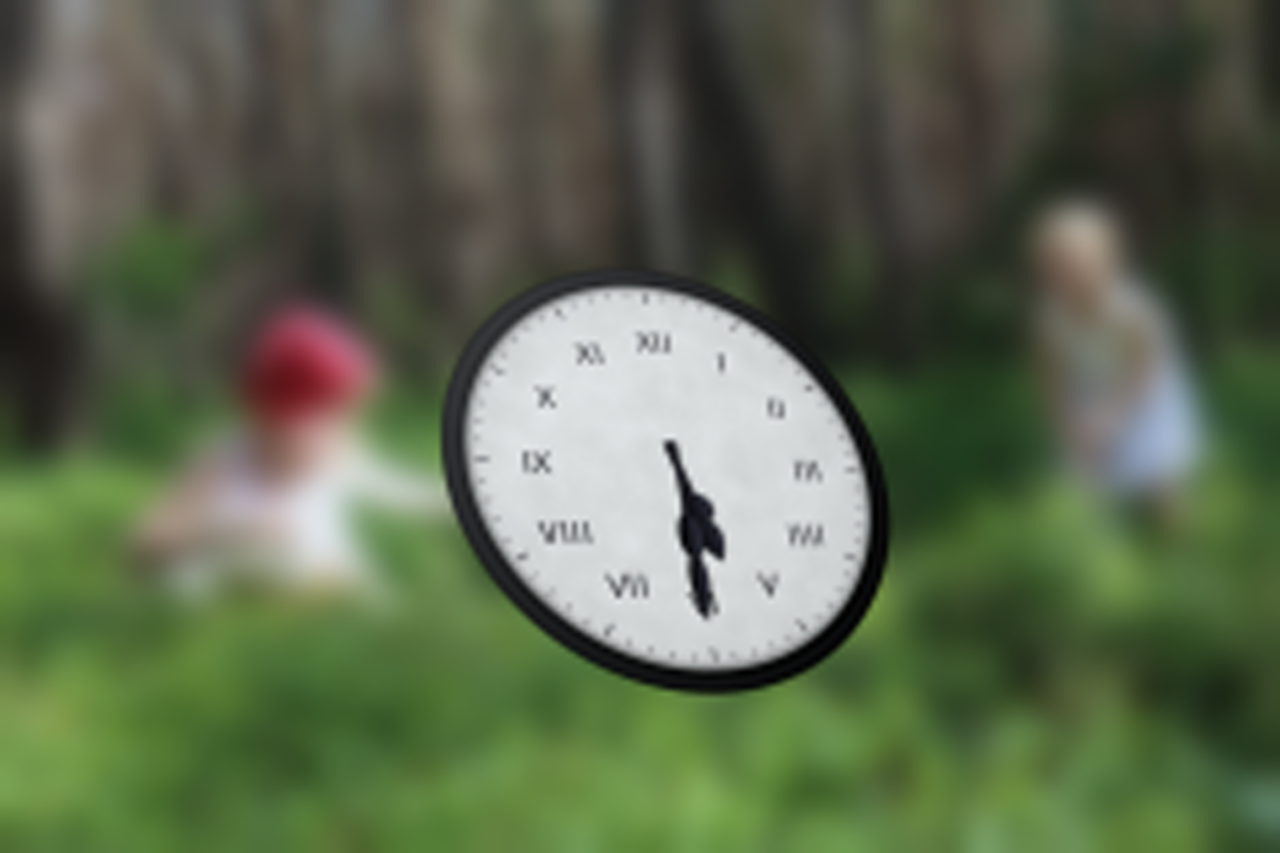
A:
h=5 m=30
